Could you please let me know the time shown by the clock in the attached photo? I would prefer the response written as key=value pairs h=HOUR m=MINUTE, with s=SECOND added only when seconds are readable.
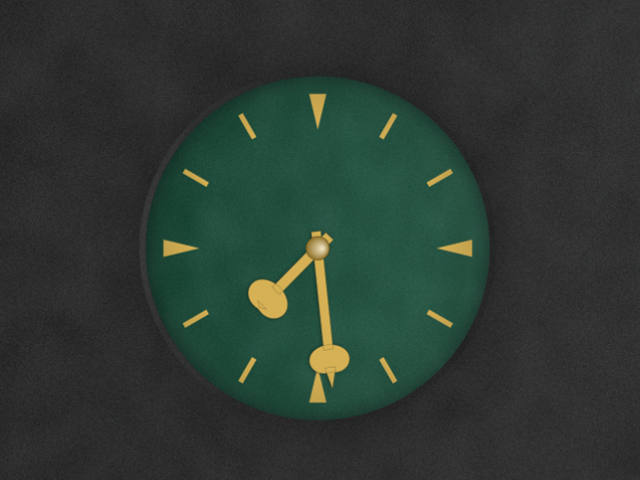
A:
h=7 m=29
